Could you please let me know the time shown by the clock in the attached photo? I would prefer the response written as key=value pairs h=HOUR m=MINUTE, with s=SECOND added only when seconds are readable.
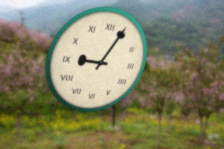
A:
h=9 m=4
